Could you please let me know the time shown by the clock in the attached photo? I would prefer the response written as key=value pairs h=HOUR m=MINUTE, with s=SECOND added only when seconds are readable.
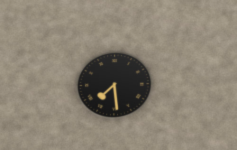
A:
h=7 m=29
